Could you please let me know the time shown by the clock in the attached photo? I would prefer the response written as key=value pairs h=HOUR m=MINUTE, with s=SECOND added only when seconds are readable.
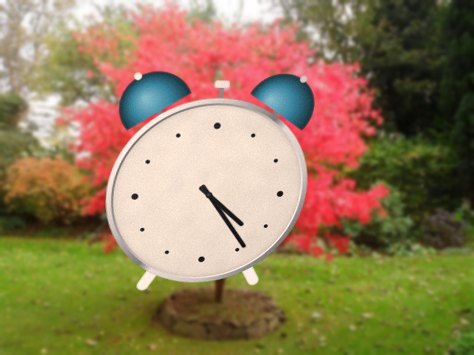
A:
h=4 m=24
